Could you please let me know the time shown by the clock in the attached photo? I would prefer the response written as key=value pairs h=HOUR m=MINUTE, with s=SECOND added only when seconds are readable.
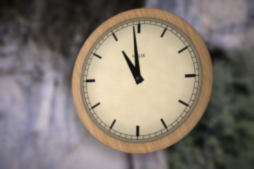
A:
h=10 m=59
